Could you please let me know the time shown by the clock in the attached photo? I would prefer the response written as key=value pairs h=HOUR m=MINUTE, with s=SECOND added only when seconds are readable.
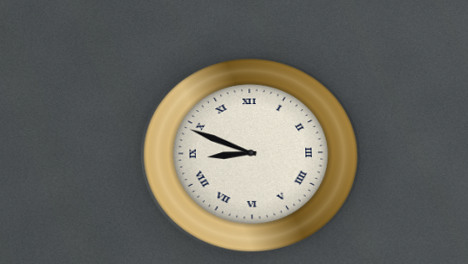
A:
h=8 m=49
